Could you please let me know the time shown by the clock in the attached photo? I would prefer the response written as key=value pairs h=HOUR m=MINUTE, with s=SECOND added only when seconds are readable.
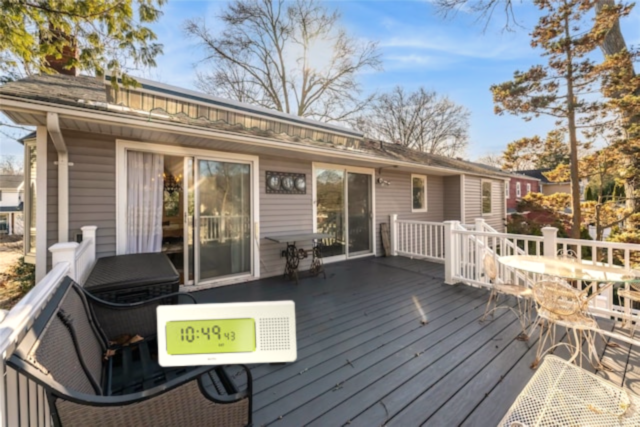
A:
h=10 m=49
